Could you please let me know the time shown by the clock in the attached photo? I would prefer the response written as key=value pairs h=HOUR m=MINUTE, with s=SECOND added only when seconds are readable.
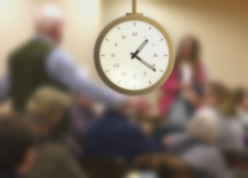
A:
h=1 m=21
